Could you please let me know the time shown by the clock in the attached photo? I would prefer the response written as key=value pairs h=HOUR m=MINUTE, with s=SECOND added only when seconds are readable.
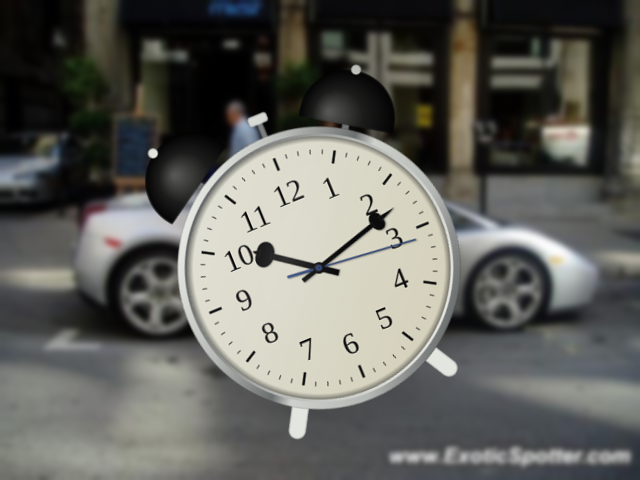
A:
h=10 m=12 s=16
